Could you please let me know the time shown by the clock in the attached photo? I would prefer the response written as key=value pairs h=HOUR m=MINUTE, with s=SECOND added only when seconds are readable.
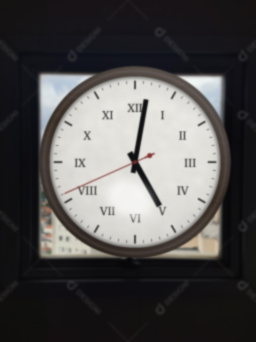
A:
h=5 m=1 s=41
